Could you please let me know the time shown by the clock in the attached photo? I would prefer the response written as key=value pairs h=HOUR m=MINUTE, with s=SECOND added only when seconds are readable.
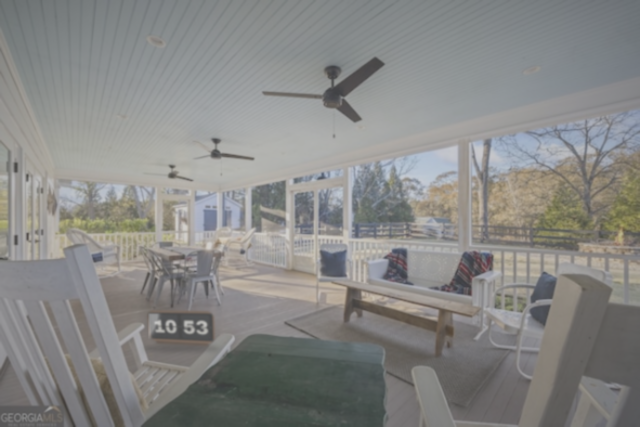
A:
h=10 m=53
